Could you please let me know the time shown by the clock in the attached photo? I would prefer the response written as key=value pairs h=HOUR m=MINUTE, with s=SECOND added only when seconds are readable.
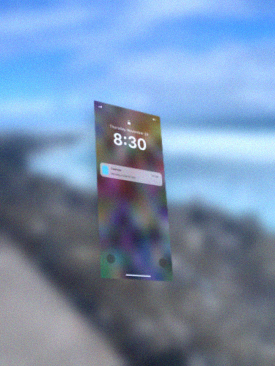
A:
h=8 m=30
